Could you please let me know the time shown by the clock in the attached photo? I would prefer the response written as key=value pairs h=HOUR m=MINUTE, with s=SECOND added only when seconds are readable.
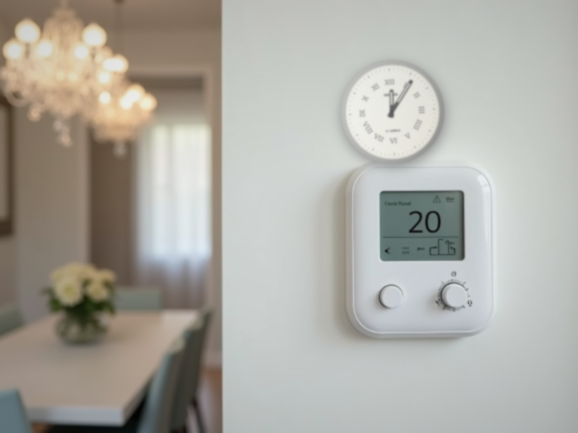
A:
h=12 m=6
